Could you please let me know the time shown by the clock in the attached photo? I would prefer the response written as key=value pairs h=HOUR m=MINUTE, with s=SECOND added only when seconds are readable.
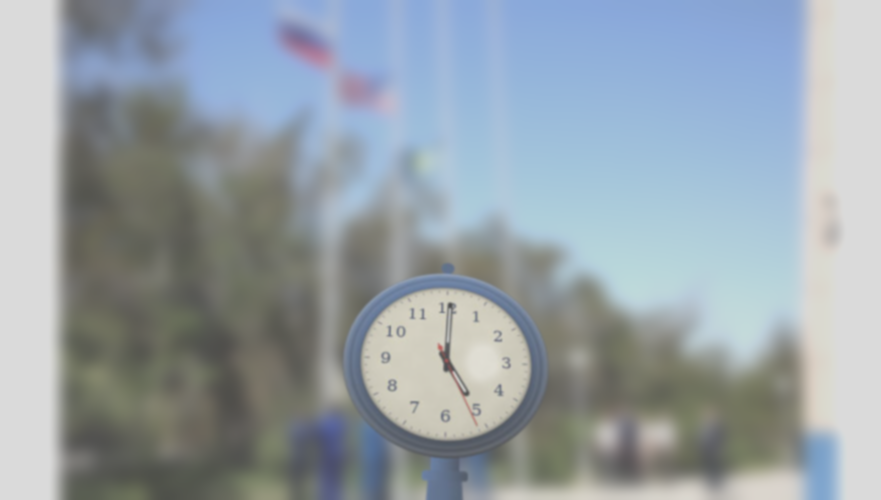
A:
h=5 m=0 s=26
